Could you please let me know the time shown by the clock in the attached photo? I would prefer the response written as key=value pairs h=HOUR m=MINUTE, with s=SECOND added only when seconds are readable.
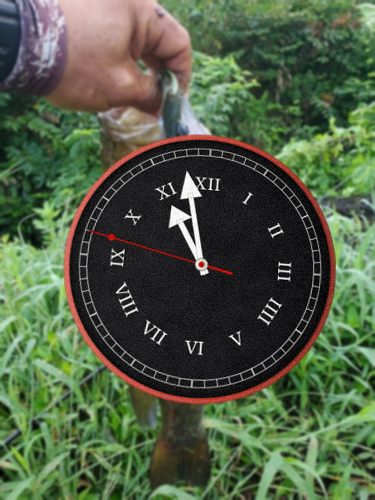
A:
h=10 m=57 s=47
